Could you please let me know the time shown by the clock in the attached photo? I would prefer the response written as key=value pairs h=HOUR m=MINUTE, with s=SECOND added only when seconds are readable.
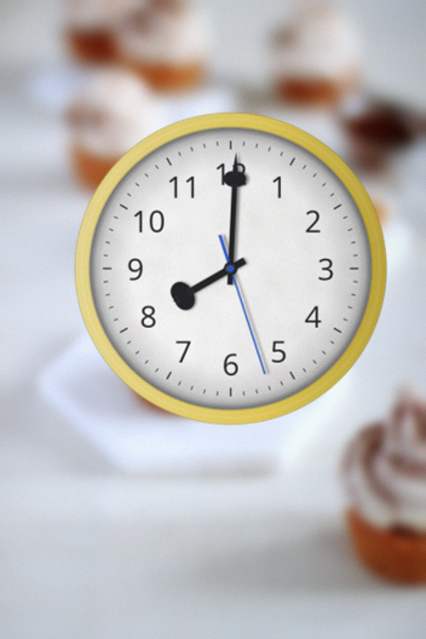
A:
h=8 m=0 s=27
